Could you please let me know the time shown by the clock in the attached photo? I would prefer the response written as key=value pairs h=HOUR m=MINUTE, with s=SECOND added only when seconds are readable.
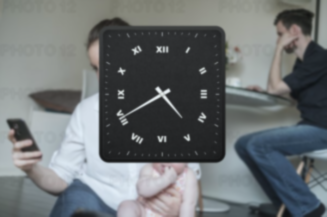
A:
h=4 m=40
